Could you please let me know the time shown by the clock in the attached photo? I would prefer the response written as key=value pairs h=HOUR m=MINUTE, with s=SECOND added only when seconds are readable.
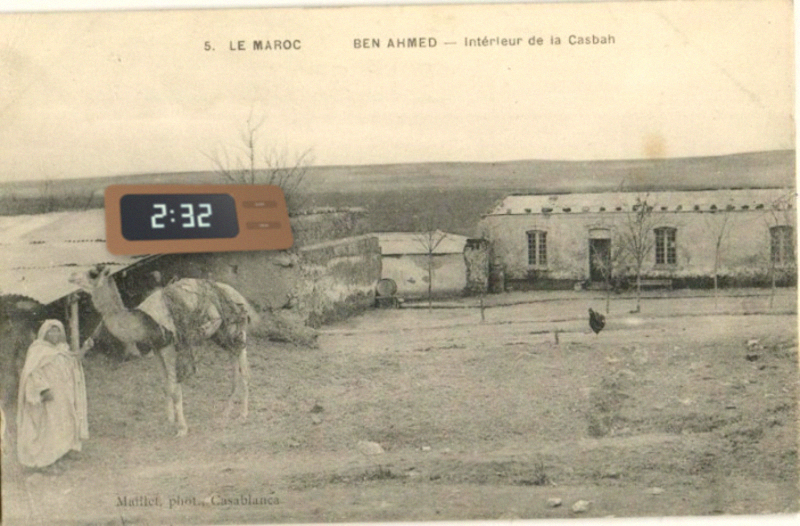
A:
h=2 m=32
